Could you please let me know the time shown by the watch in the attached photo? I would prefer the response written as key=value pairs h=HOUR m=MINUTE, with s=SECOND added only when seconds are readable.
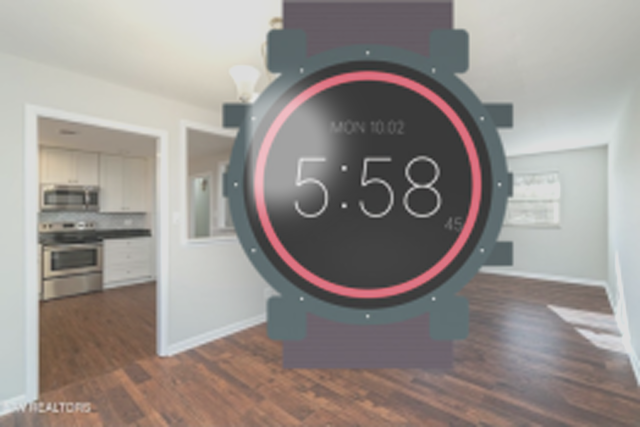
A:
h=5 m=58 s=45
